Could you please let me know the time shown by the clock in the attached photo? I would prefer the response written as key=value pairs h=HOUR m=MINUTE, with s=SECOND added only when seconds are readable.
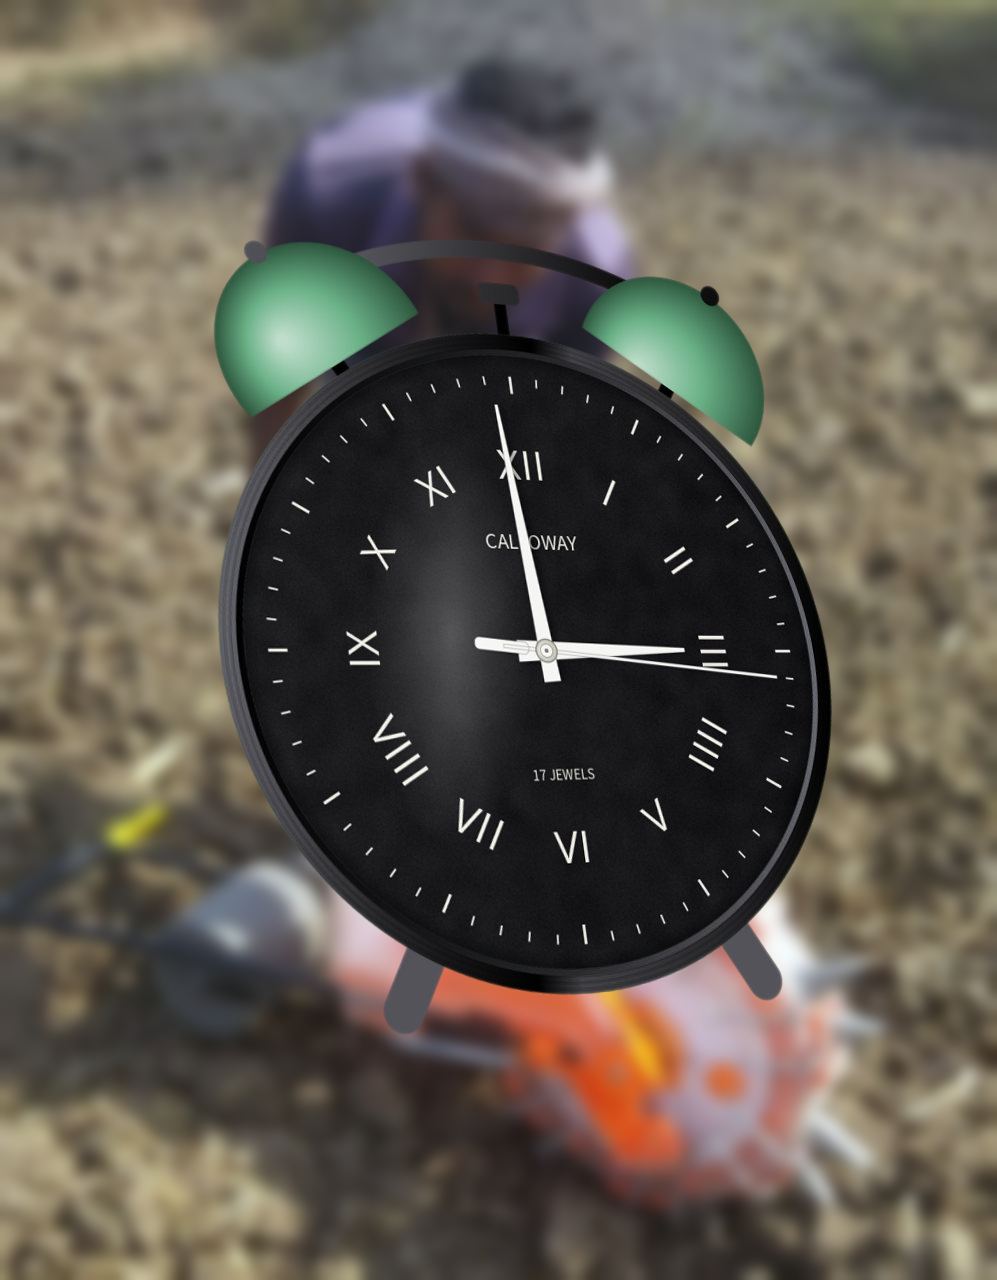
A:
h=2 m=59 s=16
